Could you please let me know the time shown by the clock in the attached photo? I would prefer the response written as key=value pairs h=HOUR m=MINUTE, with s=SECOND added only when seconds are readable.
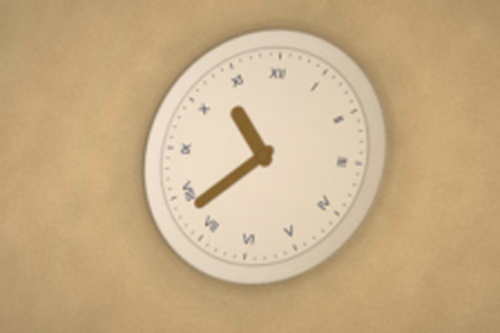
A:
h=10 m=38
